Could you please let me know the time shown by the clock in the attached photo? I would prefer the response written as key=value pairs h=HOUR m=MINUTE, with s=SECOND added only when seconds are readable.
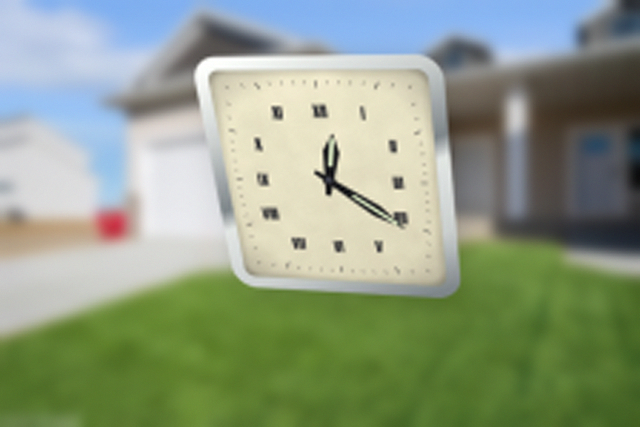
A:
h=12 m=21
